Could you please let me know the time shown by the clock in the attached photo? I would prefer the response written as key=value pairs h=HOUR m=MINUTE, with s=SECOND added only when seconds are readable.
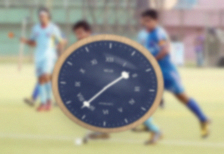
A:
h=1 m=37
